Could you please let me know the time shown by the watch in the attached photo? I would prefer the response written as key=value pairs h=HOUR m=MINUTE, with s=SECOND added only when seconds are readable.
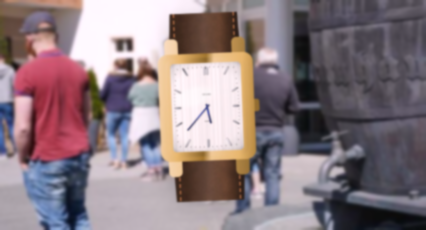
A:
h=5 m=37
